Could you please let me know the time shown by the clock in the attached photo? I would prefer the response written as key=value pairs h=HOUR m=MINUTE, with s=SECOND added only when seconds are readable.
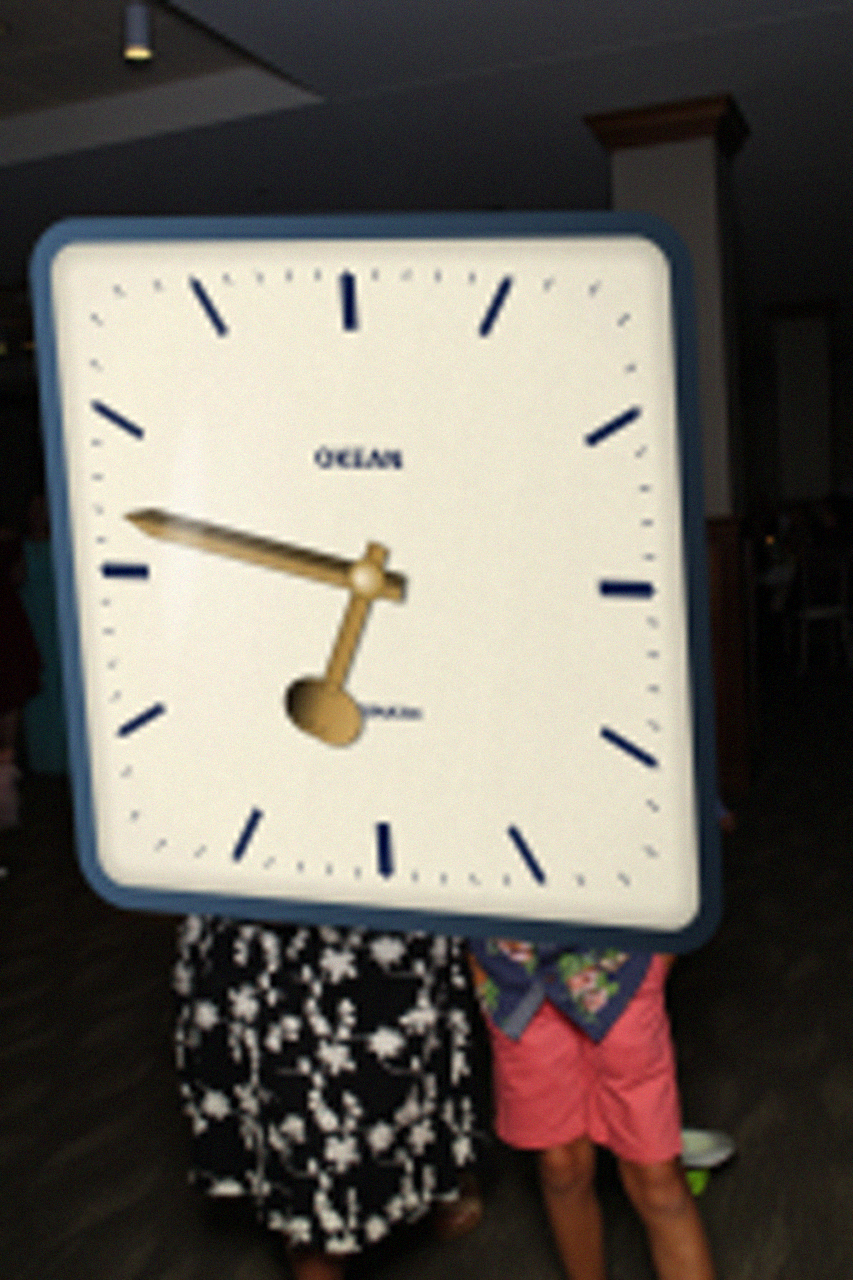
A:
h=6 m=47
